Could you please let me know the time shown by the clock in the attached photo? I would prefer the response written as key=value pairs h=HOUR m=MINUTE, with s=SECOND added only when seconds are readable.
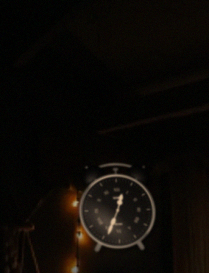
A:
h=12 m=34
